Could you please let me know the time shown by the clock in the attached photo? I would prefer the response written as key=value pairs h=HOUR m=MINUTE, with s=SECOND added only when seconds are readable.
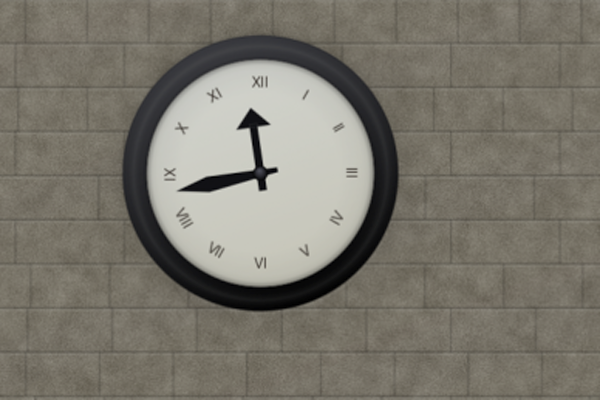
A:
h=11 m=43
